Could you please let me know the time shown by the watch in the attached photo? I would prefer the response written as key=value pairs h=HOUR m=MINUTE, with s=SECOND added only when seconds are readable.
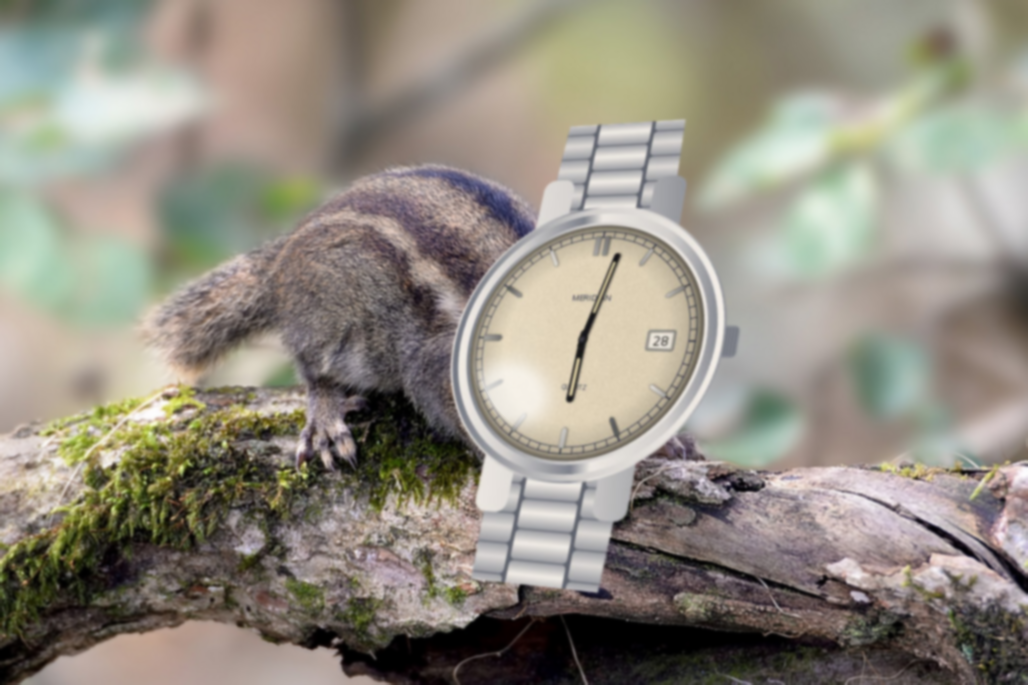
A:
h=6 m=2
